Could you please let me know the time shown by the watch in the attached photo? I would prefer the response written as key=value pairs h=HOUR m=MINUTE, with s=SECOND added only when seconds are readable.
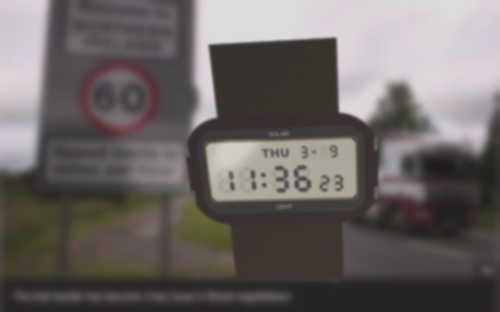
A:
h=11 m=36 s=23
